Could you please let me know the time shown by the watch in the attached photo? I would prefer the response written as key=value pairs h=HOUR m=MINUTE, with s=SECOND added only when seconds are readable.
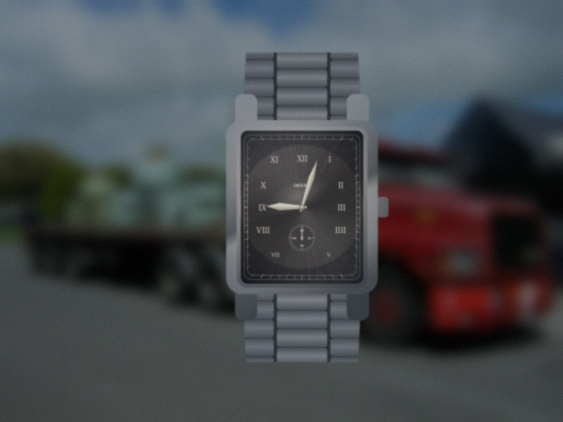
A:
h=9 m=3
